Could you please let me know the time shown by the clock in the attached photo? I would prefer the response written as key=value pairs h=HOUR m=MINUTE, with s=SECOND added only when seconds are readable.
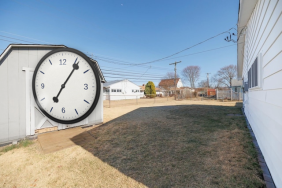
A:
h=7 m=6
